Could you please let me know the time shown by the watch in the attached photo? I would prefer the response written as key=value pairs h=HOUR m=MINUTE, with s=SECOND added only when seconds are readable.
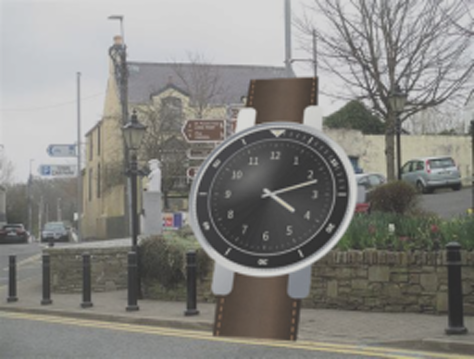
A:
h=4 m=12
